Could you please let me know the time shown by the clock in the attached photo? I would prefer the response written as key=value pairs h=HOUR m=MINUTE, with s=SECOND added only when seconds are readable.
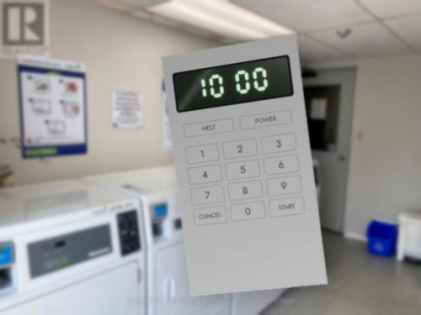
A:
h=10 m=0
